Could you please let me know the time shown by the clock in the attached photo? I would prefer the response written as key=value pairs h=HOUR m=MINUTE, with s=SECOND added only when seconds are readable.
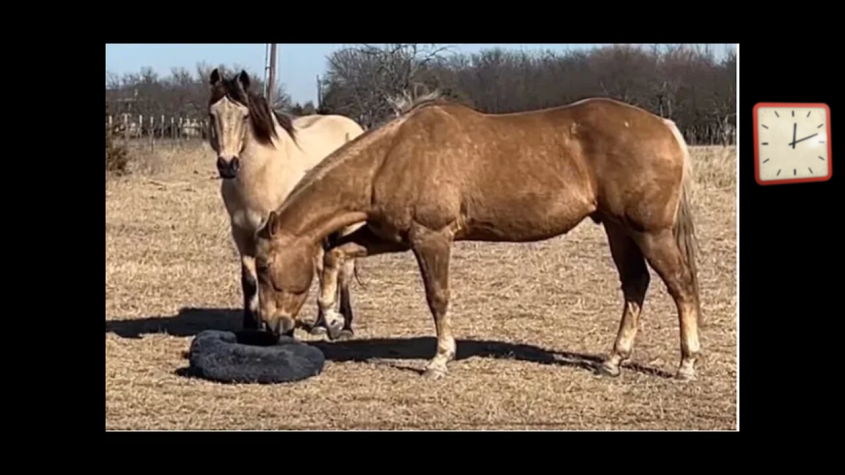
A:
h=12 m=12
